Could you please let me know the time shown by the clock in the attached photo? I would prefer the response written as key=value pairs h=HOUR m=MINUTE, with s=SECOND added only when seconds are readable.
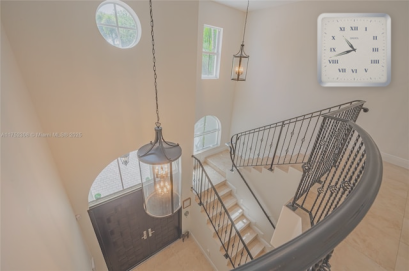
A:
h=10 m=42
